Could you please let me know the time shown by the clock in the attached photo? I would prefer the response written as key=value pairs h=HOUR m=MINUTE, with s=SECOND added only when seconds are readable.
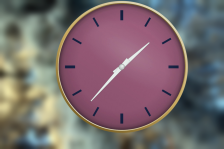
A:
h=1 m=37
